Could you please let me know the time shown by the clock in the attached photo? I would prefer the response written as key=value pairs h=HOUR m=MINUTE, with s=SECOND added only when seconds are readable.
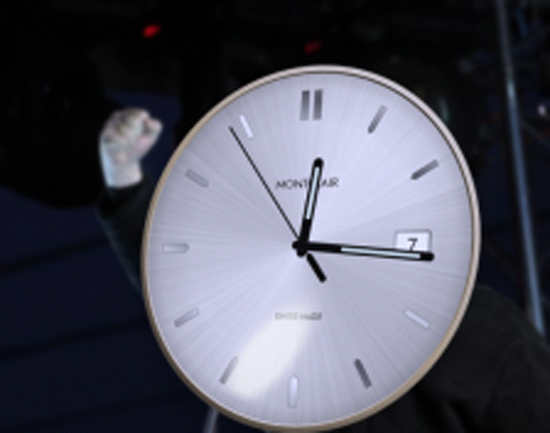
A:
h=12 m=15 s=54
